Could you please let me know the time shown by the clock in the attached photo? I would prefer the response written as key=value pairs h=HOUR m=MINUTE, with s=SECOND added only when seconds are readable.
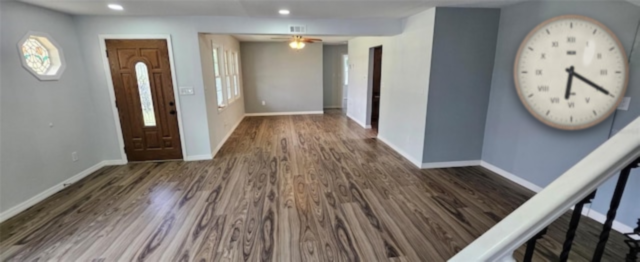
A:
h=6 m=20
